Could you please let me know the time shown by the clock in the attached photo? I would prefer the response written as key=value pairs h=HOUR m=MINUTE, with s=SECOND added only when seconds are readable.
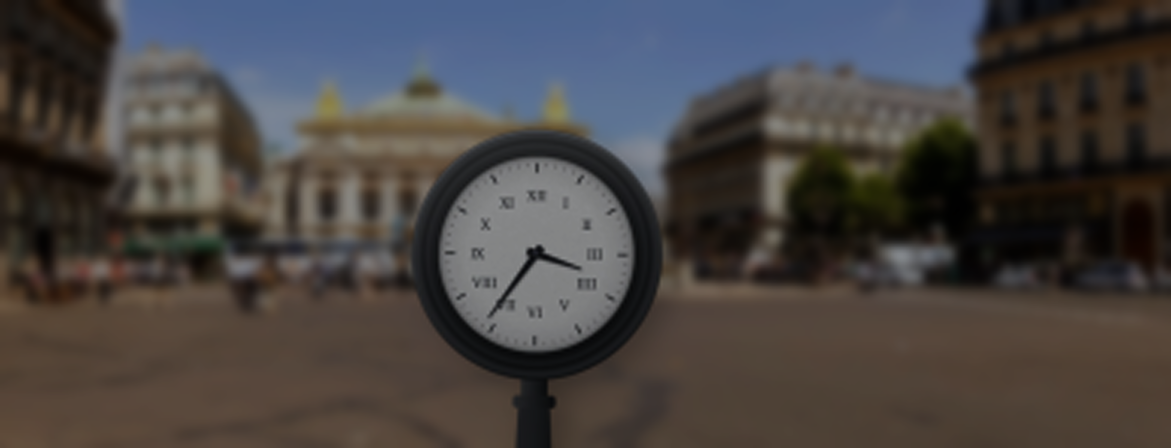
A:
h=3 m=36
